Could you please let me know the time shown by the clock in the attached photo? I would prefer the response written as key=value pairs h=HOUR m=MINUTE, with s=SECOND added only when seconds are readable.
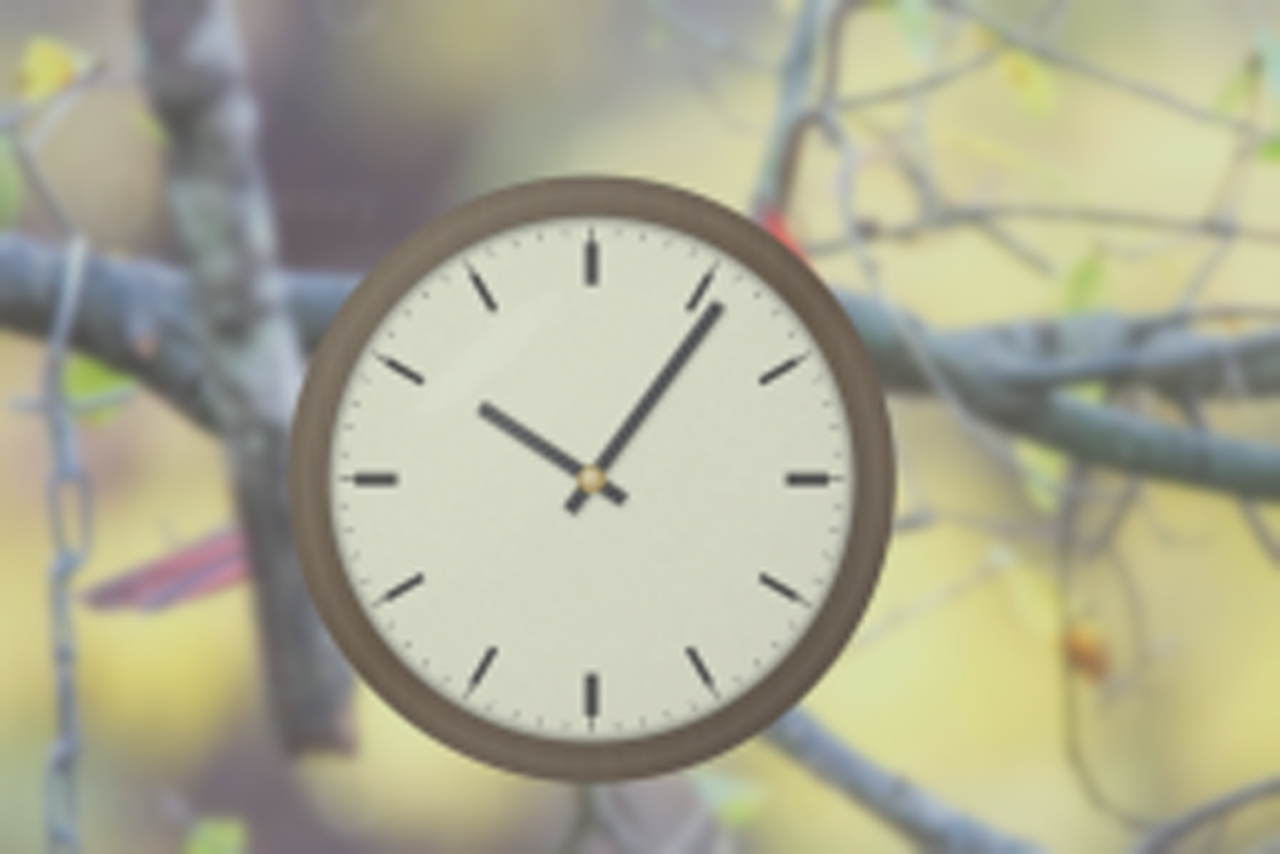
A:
h=10 m=6
